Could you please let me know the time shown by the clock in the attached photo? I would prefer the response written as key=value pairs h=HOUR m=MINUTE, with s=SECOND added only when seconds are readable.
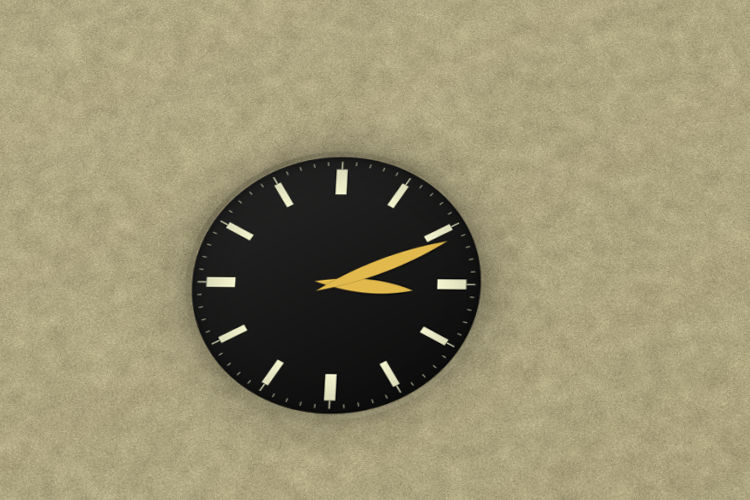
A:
h=3 m=11
